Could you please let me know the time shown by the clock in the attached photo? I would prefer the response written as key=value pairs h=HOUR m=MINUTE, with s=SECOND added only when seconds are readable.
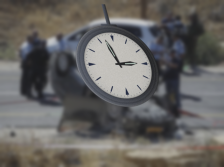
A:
h=2 m=57
